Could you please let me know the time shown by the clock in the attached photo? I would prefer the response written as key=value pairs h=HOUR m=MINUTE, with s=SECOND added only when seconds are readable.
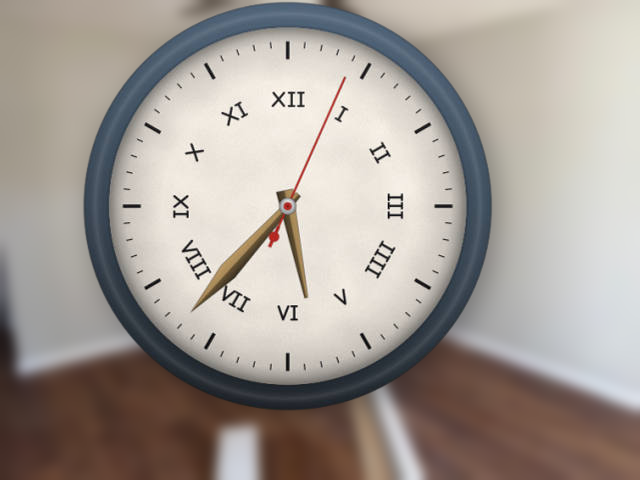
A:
h=5 m=37 s=4
